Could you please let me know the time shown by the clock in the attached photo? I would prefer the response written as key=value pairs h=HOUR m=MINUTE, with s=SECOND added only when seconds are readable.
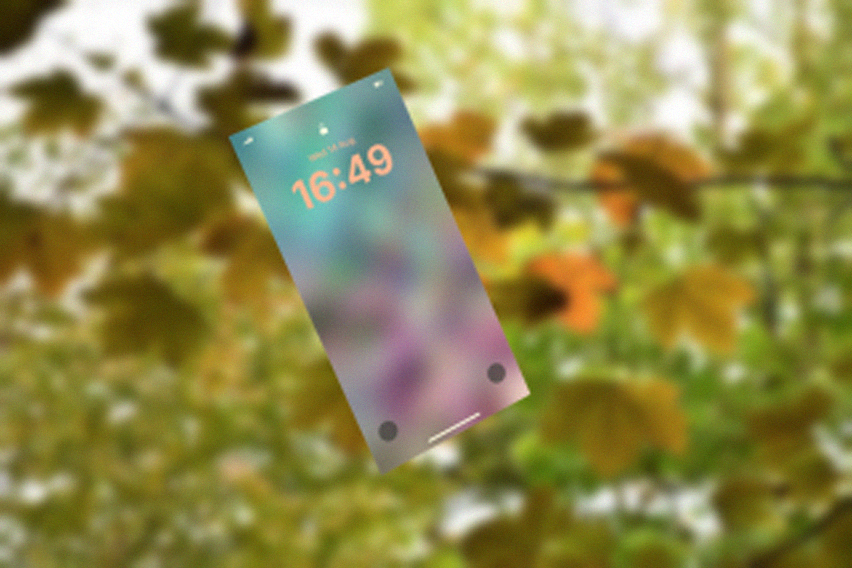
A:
h=16 m=49
